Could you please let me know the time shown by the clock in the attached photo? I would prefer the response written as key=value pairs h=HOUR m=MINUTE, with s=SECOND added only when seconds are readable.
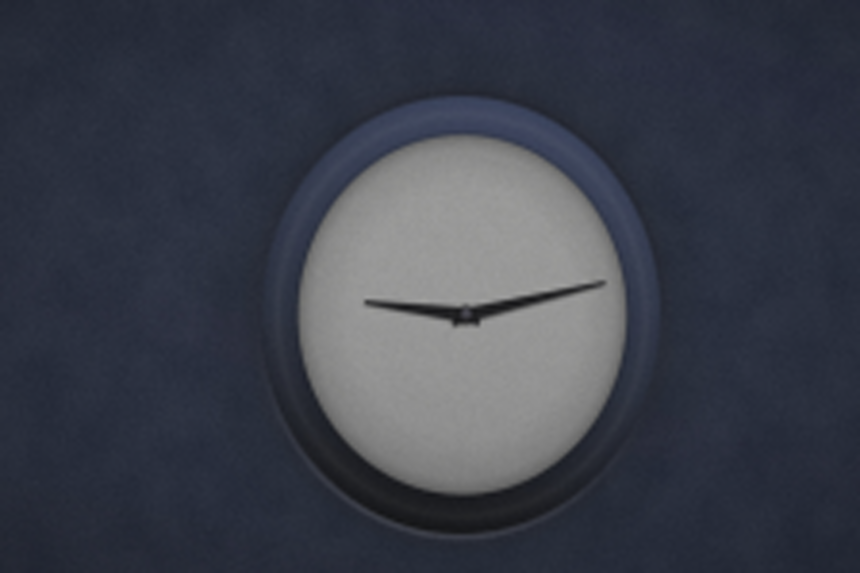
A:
h=9 m=13
